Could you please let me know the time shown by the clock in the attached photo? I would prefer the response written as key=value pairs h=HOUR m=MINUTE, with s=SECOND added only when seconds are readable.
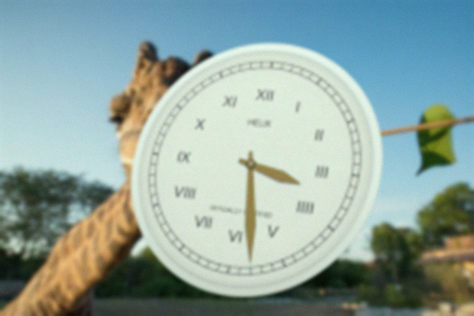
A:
h=3 m=28
